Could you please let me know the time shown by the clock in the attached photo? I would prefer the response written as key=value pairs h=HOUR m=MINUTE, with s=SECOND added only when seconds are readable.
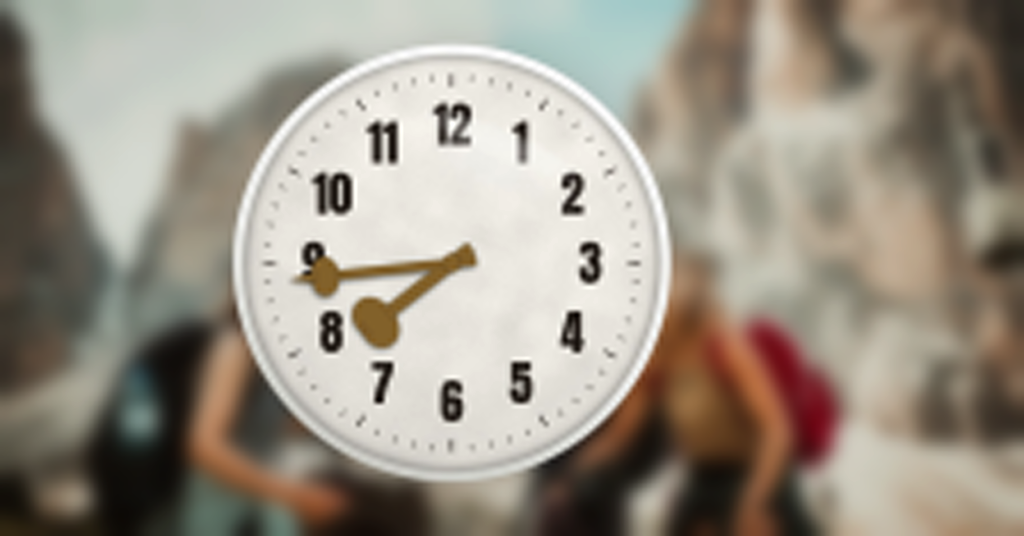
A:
h=7 m=44
